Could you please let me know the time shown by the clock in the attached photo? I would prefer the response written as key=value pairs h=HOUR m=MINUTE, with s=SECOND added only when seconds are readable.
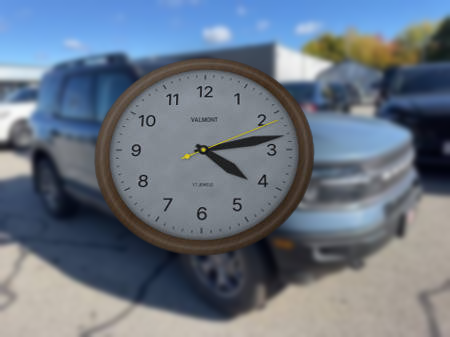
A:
h=4 m=13 s=11
